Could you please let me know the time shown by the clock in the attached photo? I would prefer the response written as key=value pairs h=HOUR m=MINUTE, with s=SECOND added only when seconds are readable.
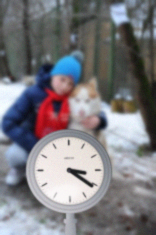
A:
h=3 m=21
